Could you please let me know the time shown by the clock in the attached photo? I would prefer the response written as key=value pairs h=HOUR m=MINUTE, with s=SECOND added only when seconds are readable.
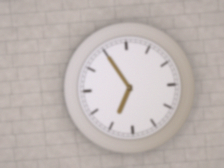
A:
h=6 m=55
